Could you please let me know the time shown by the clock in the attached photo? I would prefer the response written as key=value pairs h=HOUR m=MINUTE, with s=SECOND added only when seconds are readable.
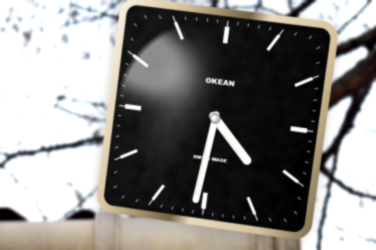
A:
h=4 m=31
